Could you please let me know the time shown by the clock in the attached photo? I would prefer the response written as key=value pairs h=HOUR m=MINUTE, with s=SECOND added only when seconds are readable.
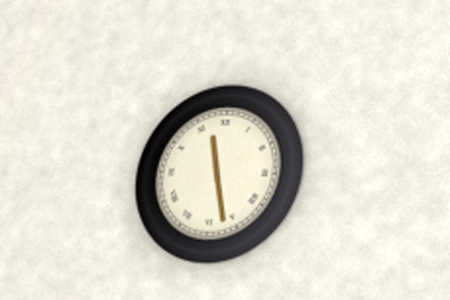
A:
h=11 m=27
